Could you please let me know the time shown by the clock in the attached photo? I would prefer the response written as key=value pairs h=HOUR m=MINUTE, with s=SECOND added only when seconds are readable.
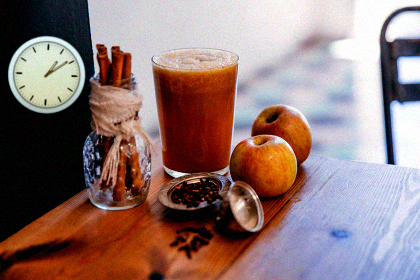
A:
h=1 m=9
